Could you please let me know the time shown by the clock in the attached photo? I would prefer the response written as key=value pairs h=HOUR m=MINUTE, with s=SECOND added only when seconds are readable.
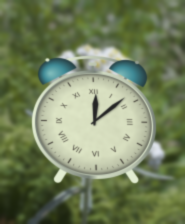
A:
h=12 m=8
